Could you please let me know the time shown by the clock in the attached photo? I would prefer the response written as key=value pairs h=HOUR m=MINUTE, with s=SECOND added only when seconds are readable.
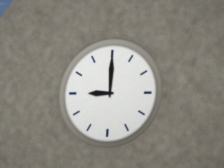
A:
h=9 m=0
